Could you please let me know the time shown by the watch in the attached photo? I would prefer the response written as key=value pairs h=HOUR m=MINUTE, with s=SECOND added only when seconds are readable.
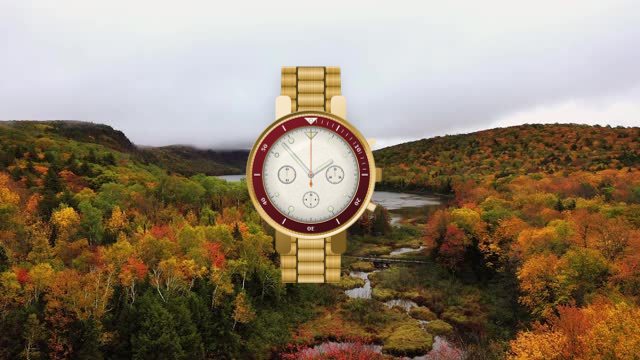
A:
h=1 m=53
